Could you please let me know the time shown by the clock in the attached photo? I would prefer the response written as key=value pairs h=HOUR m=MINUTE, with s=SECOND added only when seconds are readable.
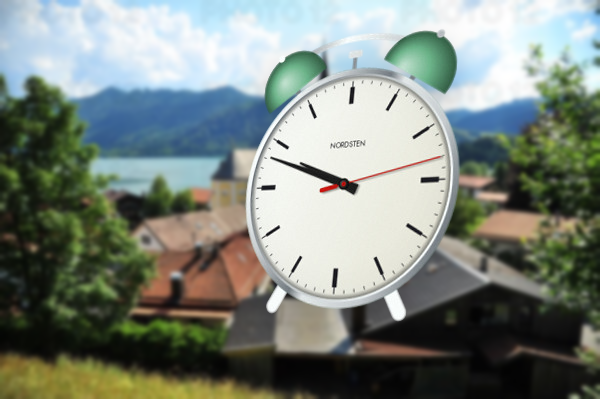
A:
h=9 m=48 s=13
